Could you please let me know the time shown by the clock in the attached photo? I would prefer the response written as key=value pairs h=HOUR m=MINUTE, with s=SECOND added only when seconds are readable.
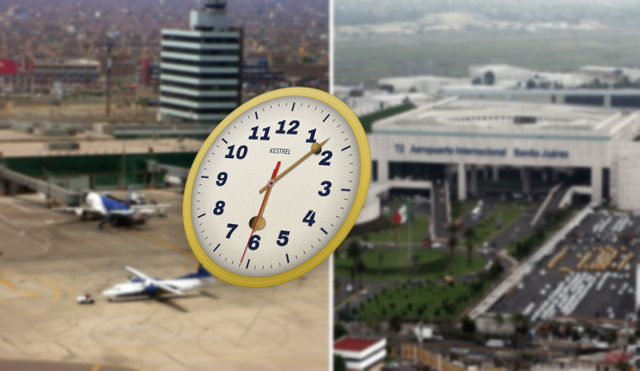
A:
h=6 m=7 s=31
